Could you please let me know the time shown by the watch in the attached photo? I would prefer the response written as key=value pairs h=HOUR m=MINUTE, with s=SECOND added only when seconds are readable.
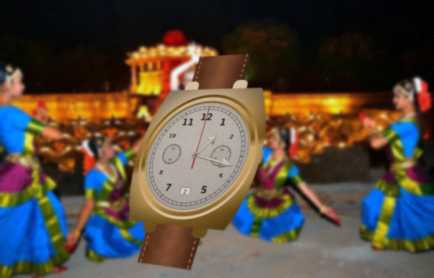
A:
h=1 m=17
